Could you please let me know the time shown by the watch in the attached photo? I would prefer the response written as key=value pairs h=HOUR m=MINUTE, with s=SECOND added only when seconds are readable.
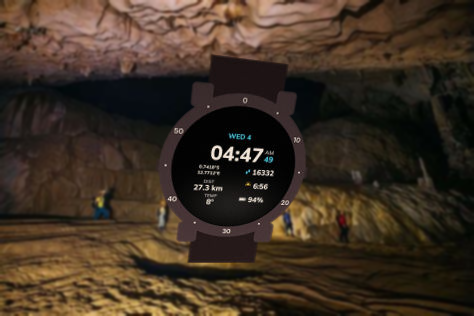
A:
h=4 m=47 s=49
